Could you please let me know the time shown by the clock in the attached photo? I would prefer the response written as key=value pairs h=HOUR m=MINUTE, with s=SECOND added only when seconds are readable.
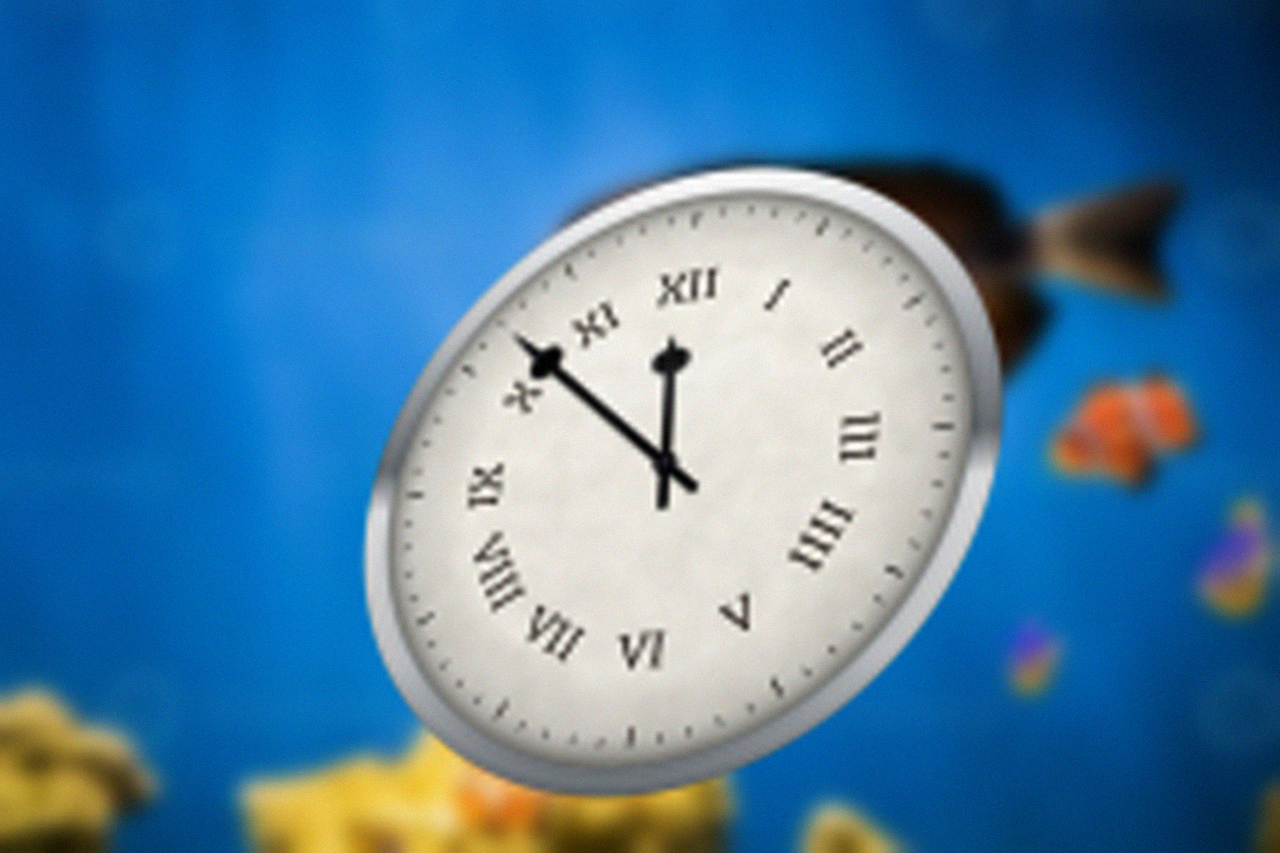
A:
h=11 m=52
